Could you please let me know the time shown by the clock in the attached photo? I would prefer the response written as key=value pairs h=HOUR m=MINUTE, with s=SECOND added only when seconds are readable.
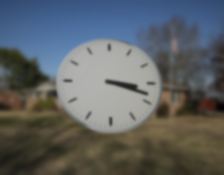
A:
h=3 m=18
